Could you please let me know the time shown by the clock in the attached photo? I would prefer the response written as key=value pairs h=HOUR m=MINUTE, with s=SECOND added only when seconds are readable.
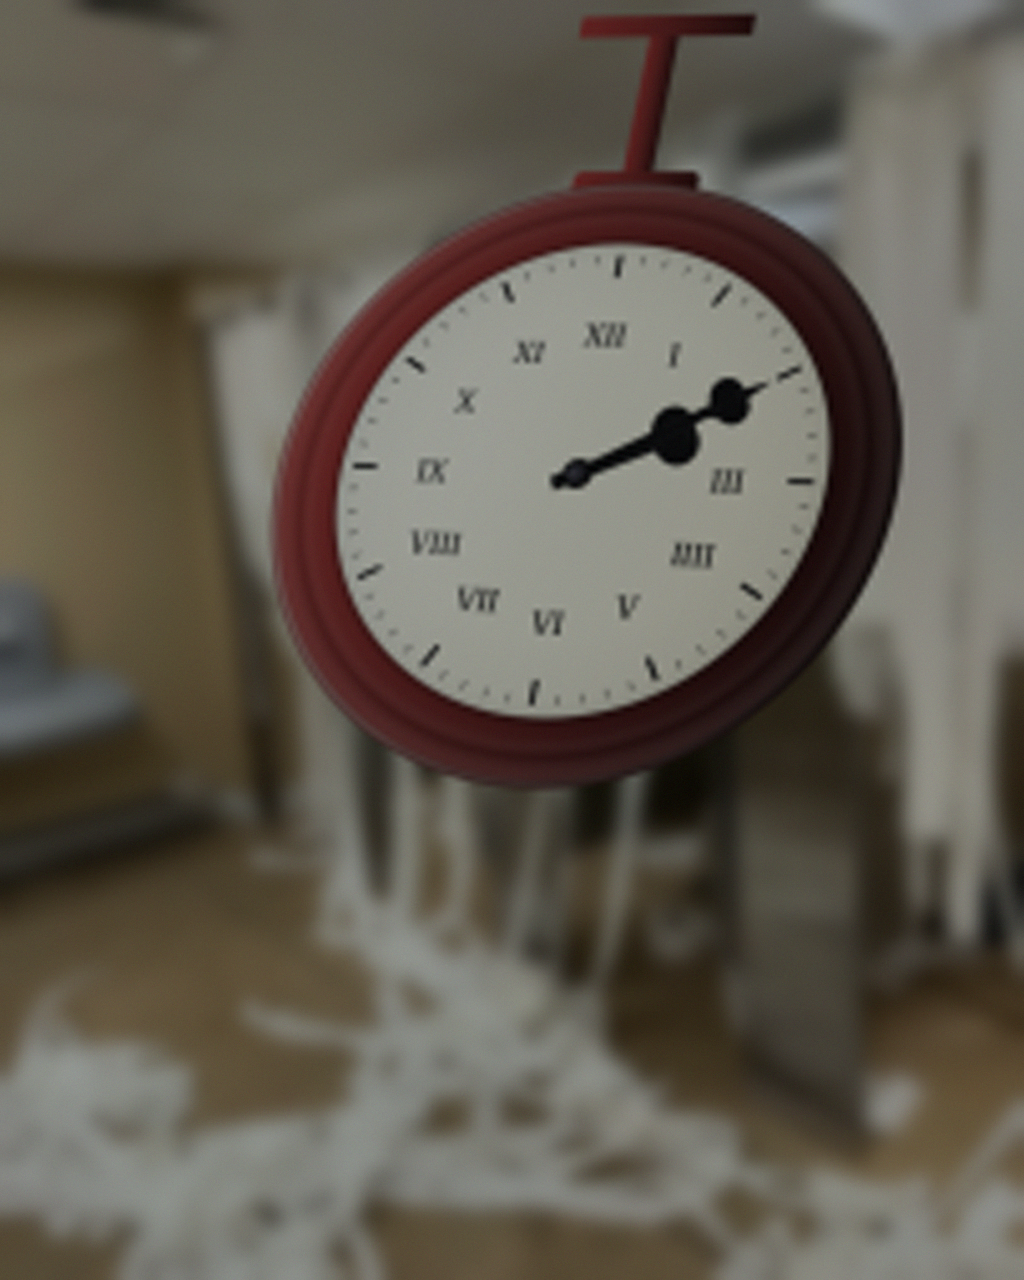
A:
h=2 m=10
